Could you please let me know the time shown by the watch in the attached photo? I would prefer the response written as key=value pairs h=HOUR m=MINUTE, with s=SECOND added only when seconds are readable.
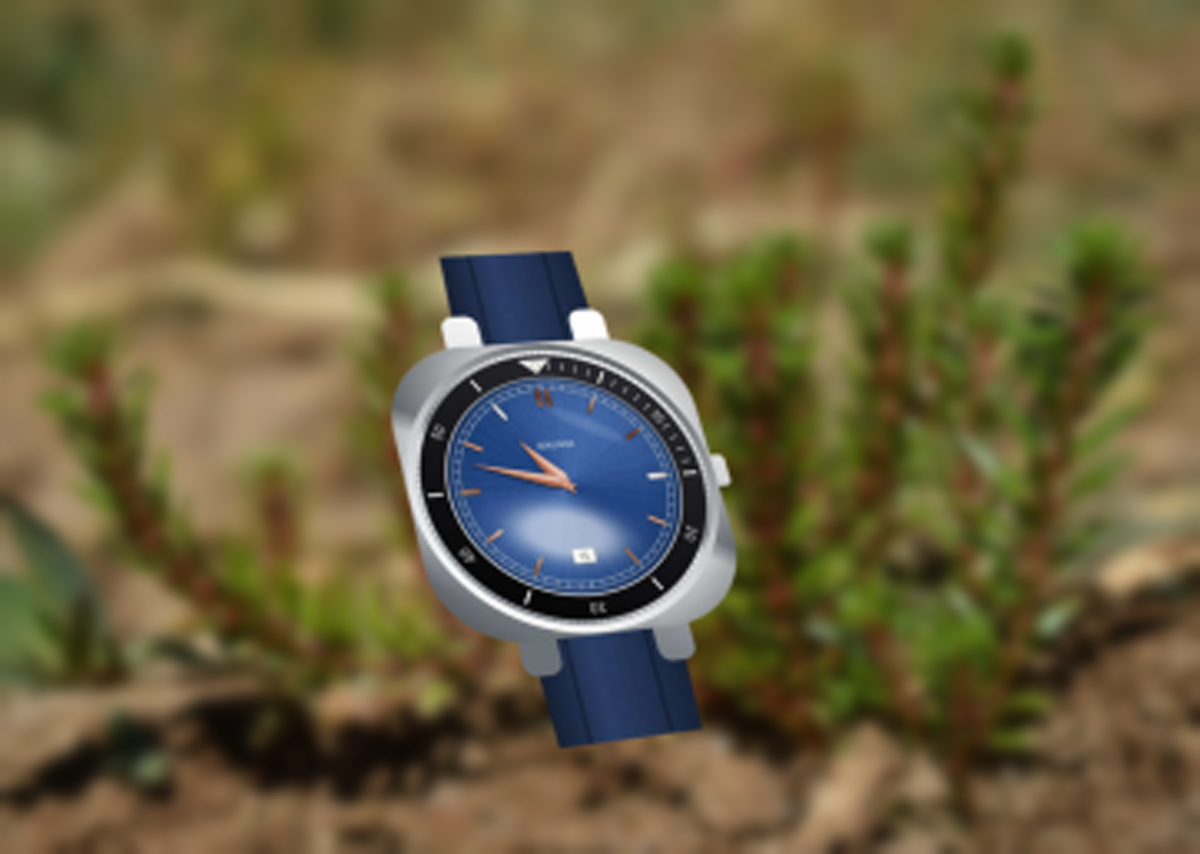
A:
h=10 m=48
